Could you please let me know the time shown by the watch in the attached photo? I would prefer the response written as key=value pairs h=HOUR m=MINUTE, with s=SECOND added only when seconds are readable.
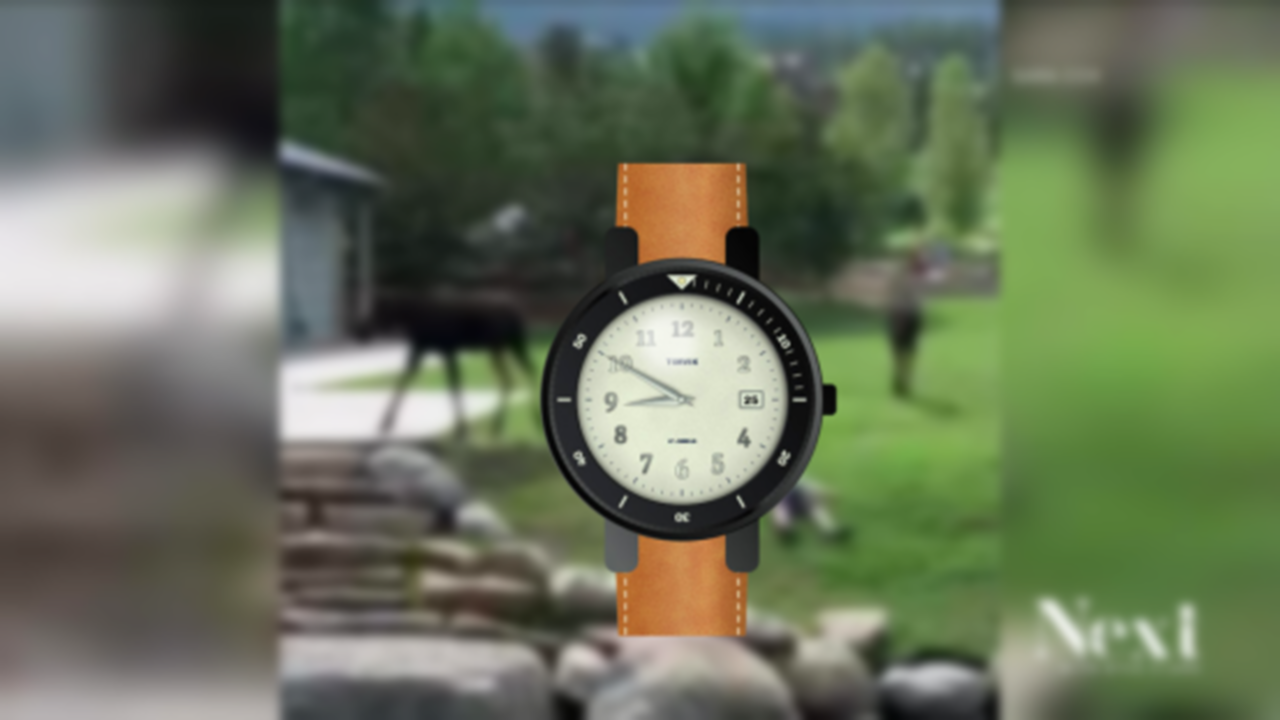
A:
h=8 m=50
